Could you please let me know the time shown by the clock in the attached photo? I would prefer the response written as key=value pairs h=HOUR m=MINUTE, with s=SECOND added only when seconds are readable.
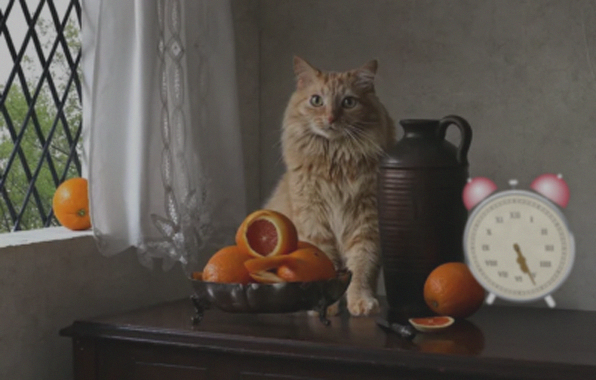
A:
h=5 m=26
